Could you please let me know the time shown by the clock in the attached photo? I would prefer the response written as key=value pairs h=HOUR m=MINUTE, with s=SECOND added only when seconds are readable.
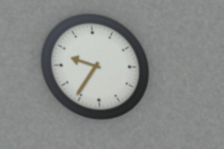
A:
h=9 m=36
